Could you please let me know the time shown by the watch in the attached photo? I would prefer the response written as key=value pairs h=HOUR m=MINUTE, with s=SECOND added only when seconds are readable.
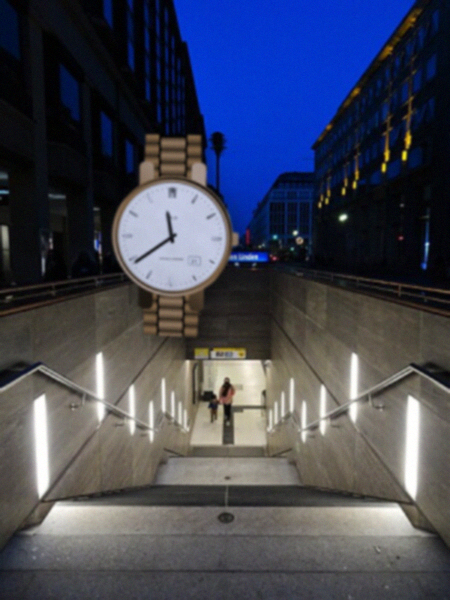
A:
h=11 m=39
